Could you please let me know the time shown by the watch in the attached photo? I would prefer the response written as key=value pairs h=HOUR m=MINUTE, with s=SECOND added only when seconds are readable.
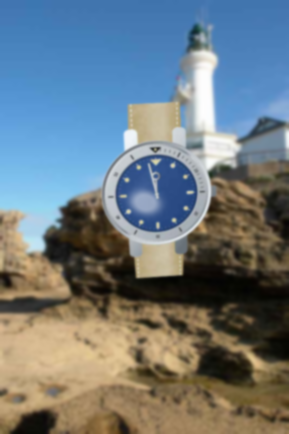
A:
h=11 m=58
